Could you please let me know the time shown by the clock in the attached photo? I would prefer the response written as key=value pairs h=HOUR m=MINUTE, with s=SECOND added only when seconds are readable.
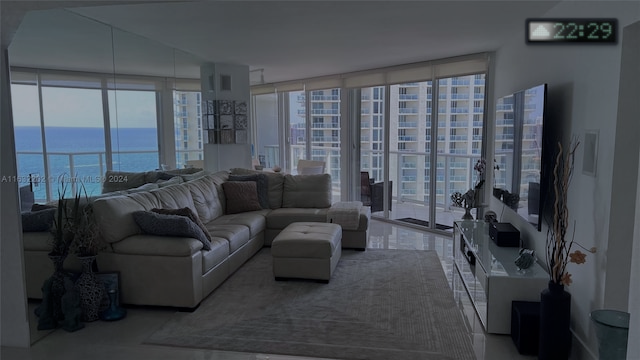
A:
h=22 m=29
